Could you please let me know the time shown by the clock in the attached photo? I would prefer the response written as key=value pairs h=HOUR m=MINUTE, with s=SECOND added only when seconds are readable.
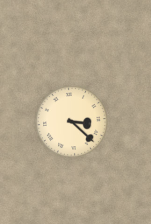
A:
h=3 m=23
